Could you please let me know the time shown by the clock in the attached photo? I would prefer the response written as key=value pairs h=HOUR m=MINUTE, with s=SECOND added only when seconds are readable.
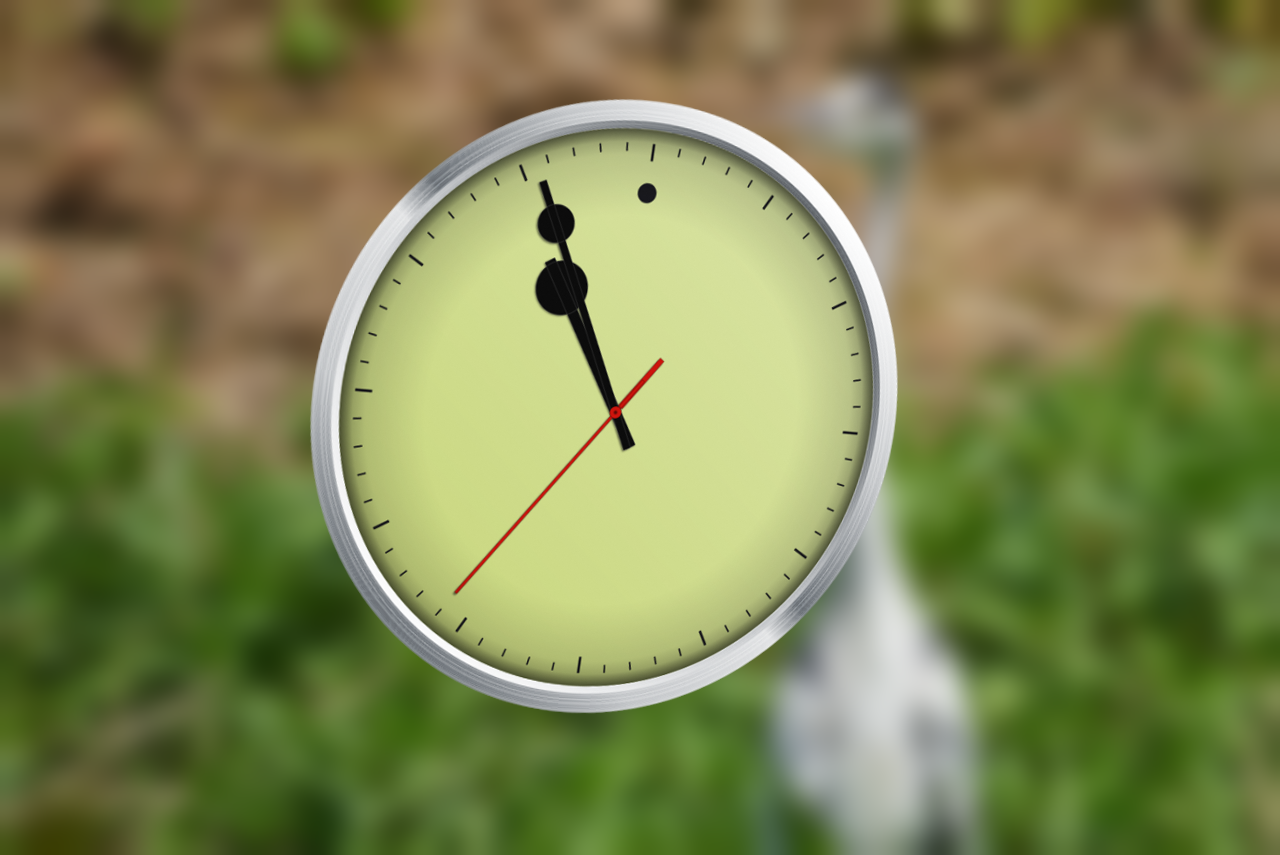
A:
h=10 m=55 s=36
